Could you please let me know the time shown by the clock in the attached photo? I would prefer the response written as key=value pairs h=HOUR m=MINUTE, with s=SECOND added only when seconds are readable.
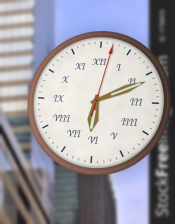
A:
h=6 m=11 s=2
